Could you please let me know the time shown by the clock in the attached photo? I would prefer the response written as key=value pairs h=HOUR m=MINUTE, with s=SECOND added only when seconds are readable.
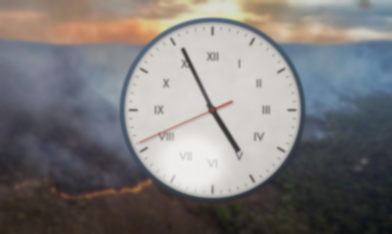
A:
h=4 m=55 s=41
